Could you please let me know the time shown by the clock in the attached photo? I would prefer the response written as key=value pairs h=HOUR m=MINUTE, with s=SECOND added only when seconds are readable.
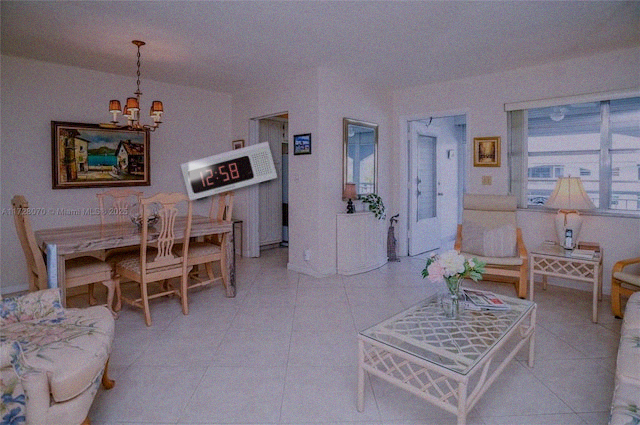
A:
h=12 m=58
